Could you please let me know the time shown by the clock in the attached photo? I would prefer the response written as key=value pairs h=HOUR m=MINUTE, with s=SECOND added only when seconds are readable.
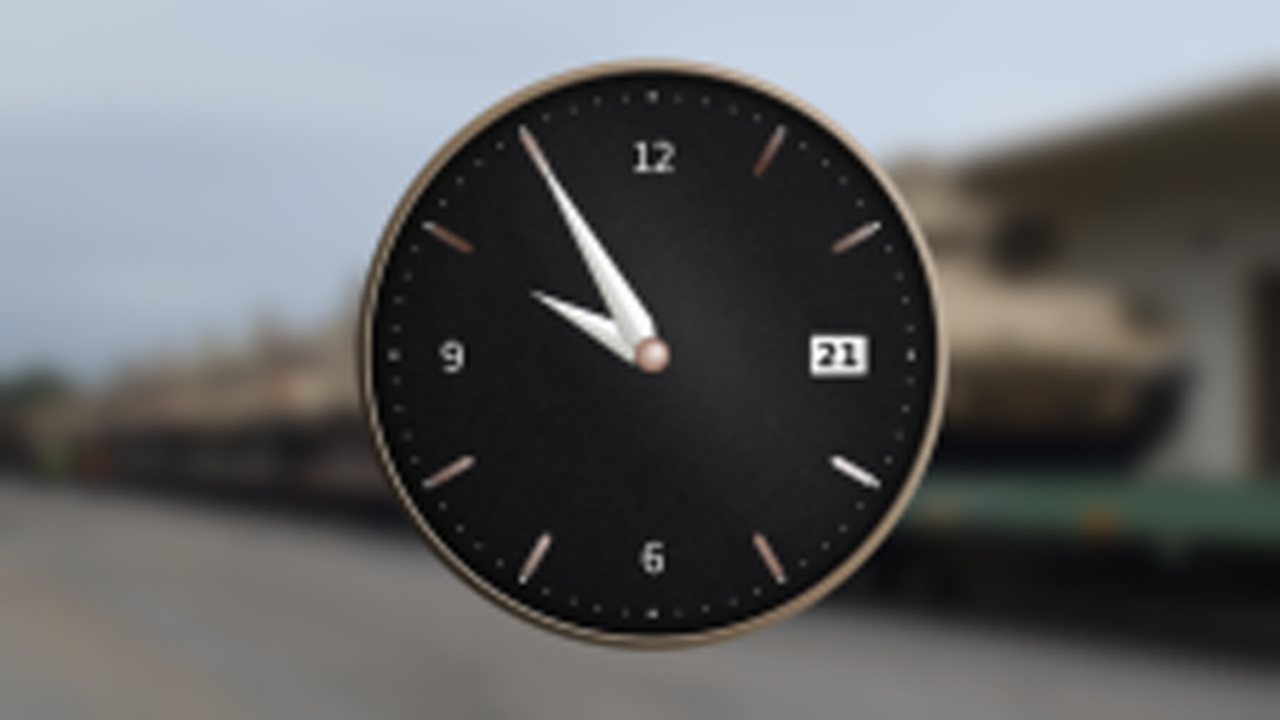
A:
h=9 m=55
